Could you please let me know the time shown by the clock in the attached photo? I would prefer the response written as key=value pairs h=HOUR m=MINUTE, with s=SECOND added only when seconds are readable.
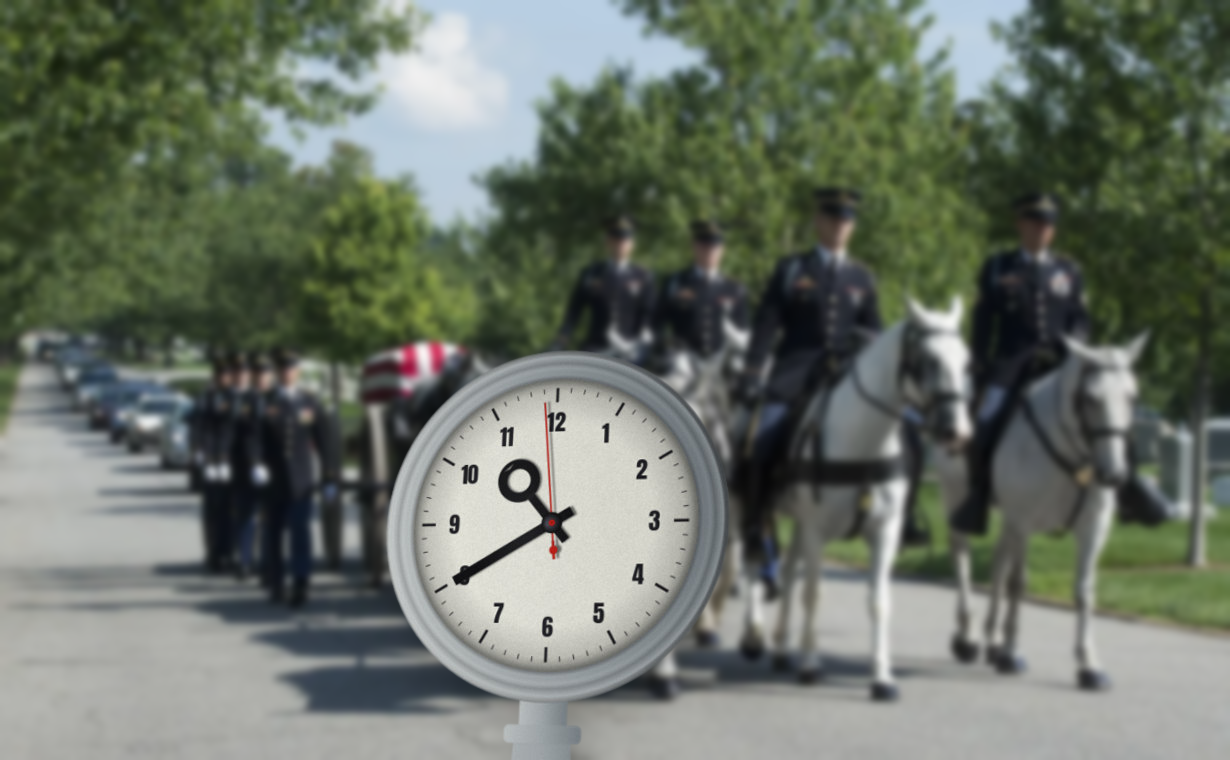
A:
h=10 m=39 s=59
